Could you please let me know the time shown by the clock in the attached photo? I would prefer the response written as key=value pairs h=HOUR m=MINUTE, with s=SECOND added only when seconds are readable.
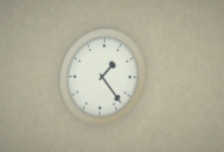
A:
h=1 m=23
